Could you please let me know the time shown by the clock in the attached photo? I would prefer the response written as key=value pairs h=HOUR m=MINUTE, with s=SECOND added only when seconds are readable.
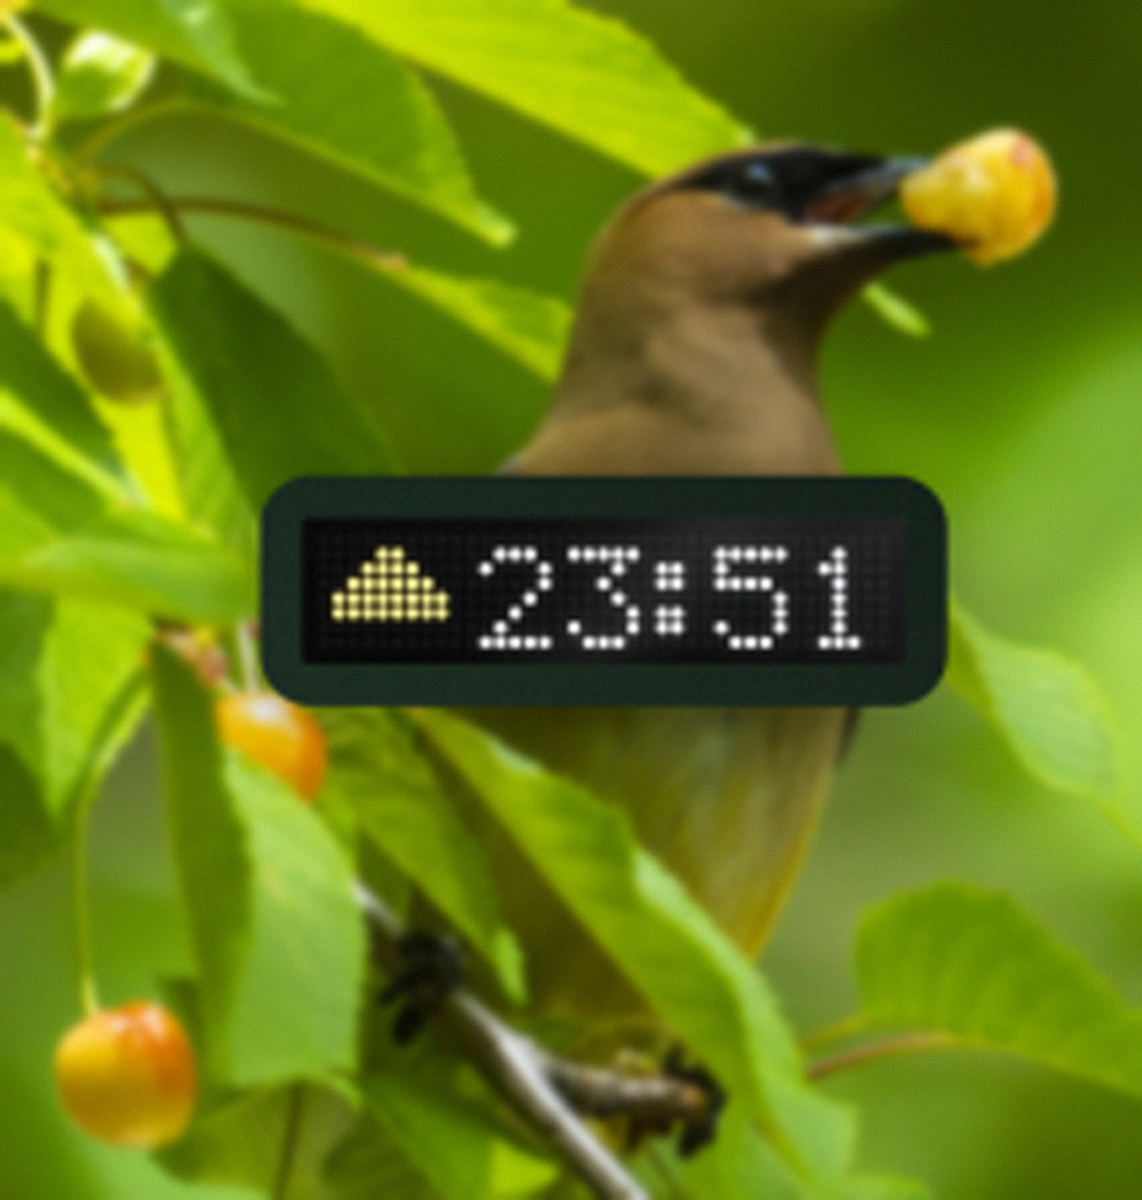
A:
h=23 m=51
